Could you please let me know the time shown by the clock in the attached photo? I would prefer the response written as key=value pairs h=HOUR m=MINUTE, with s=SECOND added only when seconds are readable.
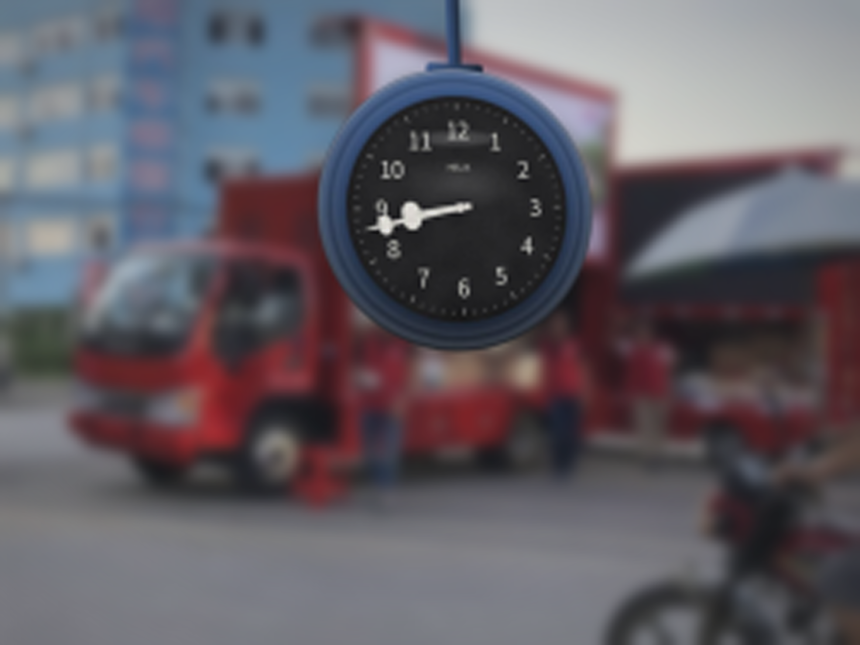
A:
h=8 m=43
